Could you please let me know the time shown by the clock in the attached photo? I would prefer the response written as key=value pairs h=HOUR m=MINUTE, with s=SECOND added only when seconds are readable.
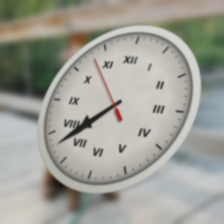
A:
h=7 m=37 s=53
